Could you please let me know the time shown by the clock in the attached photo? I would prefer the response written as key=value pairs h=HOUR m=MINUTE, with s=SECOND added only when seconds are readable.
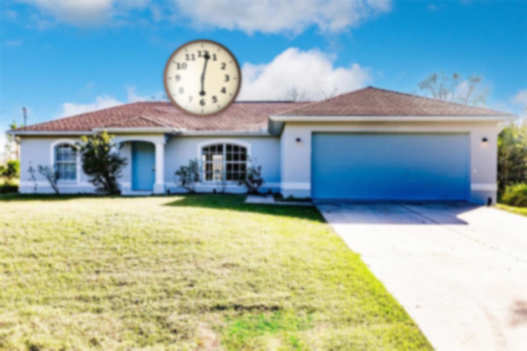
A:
h=6 m=2
